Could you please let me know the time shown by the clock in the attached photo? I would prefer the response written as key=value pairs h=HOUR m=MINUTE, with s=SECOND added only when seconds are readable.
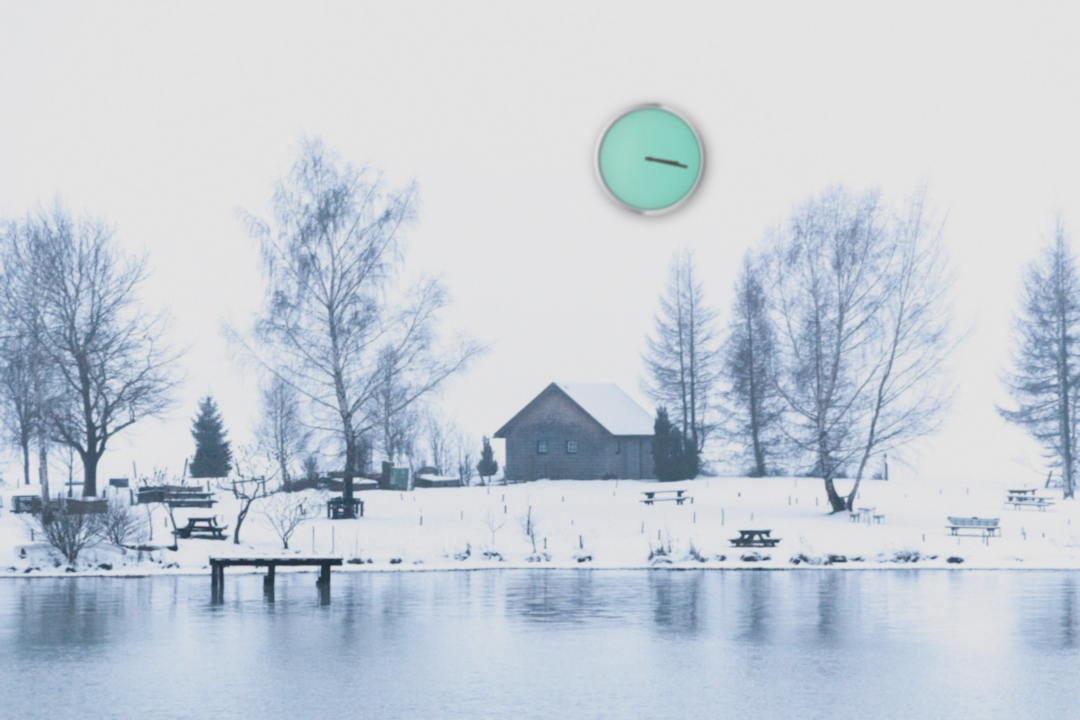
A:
h=3 m=17
